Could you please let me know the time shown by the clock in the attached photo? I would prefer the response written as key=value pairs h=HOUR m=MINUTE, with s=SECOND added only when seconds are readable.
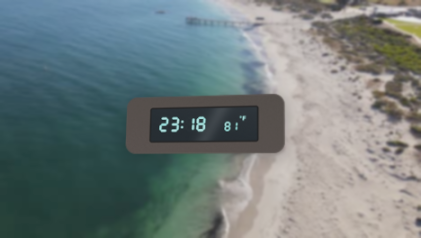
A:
h=23 m=18
